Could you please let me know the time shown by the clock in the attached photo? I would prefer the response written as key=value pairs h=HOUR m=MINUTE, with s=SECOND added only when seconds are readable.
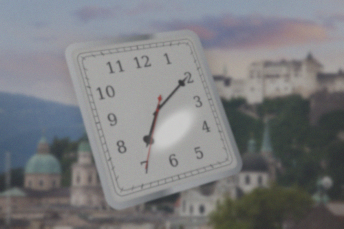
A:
h=7 m=9 s=35
